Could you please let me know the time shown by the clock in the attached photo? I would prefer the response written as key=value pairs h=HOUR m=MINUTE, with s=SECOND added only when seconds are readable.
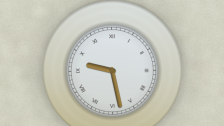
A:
h=9 m=28
